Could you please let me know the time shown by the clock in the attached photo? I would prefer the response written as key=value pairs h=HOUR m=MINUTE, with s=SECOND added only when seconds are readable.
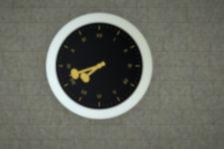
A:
h=7 m=42
